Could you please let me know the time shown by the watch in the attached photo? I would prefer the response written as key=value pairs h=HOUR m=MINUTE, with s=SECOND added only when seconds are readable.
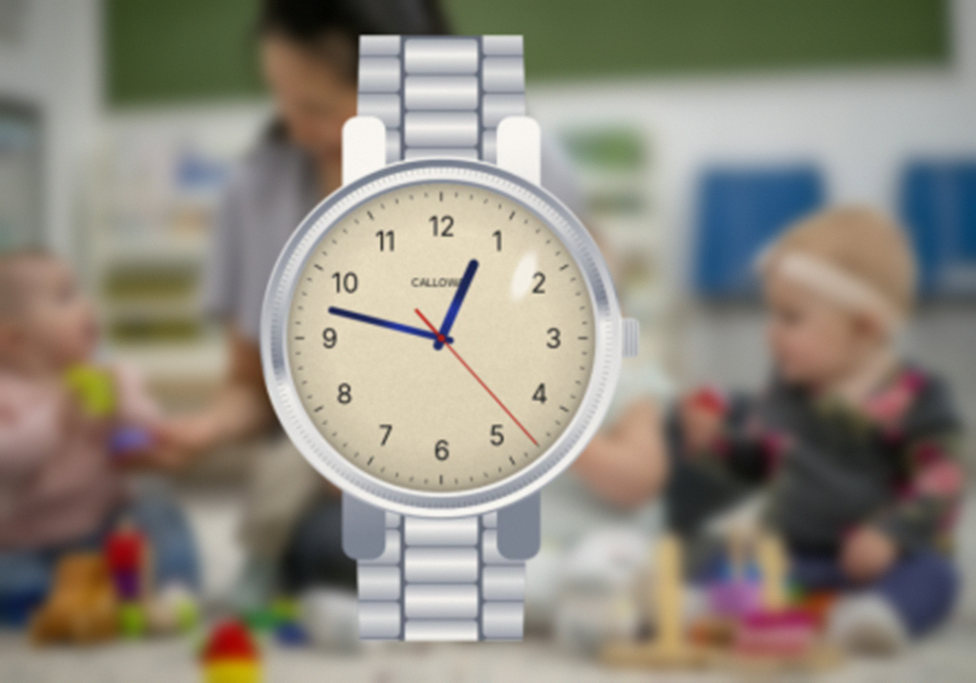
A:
h=12 m=47 s=23
